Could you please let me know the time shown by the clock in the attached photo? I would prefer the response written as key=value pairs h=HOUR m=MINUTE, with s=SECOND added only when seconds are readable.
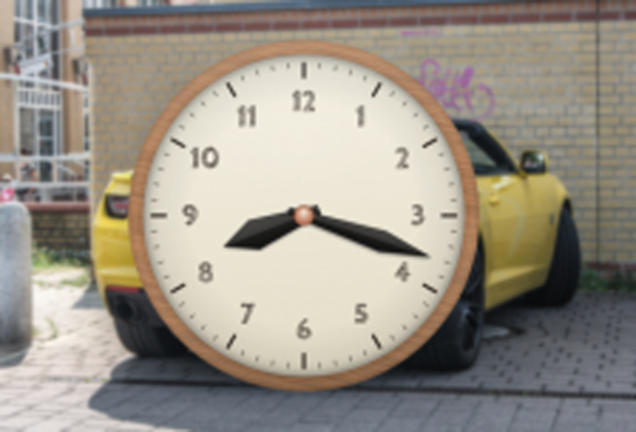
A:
h=8 m=18
